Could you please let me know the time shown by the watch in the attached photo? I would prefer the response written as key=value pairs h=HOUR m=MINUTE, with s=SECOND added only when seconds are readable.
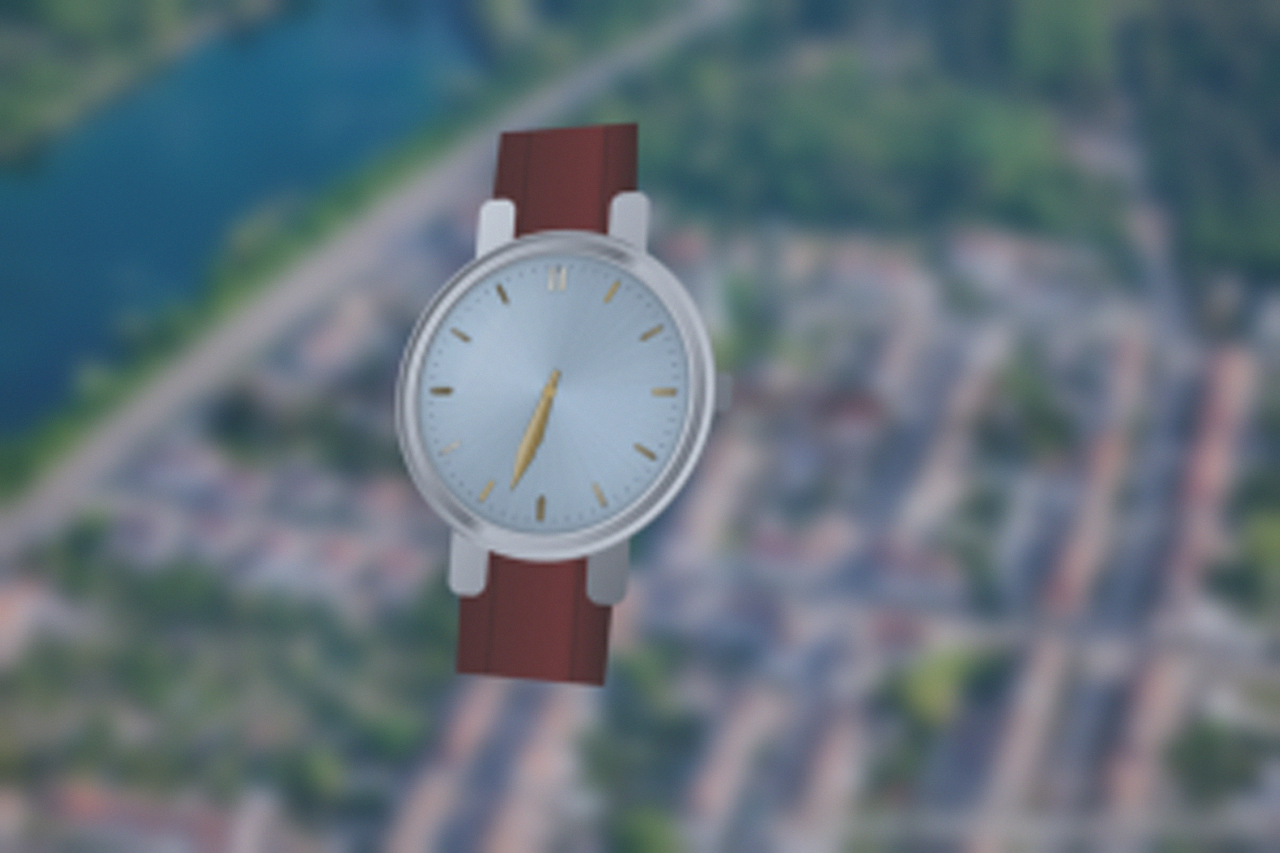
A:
h=6 m=33
